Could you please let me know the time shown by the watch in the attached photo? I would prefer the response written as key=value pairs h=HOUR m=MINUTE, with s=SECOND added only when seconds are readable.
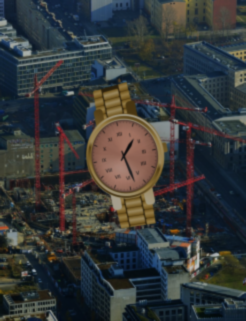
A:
h=1 m=28
